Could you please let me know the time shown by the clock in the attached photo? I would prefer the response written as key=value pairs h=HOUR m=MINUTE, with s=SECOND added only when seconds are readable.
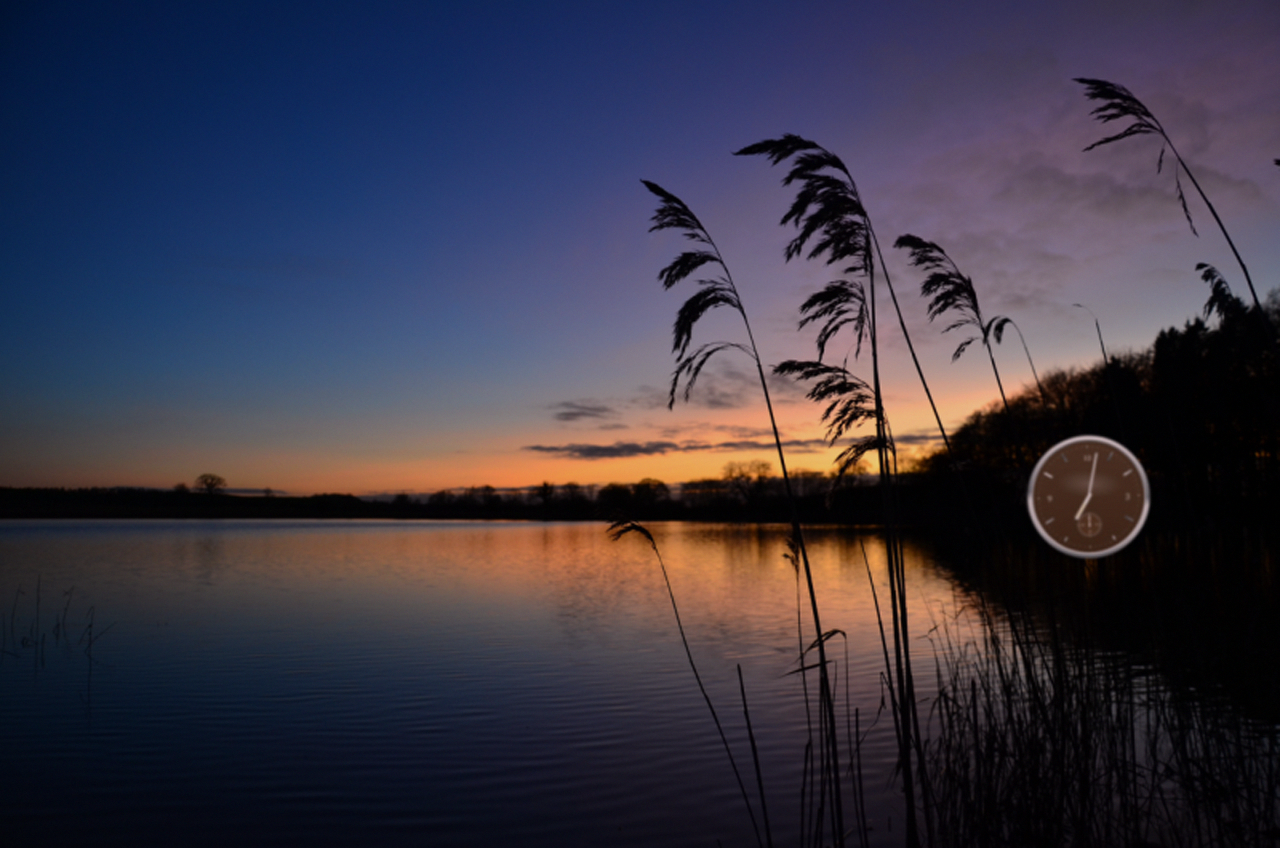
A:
h=7 m=2
